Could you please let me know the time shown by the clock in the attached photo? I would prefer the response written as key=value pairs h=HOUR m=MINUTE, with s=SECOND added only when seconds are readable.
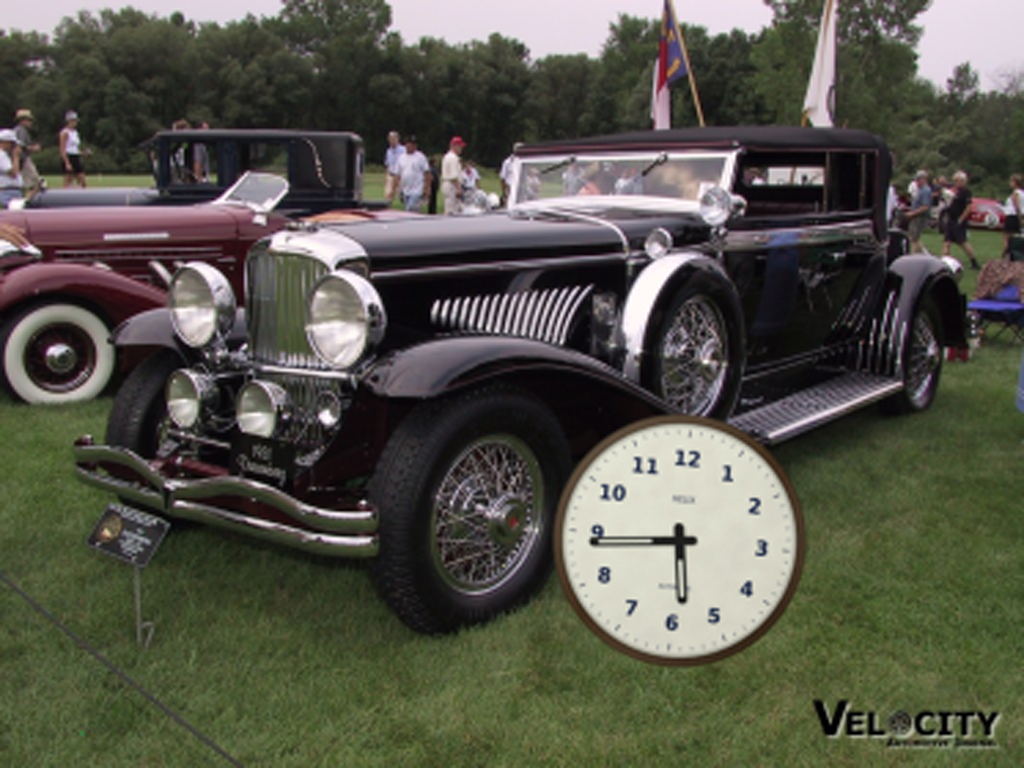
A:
h=5 m=44
